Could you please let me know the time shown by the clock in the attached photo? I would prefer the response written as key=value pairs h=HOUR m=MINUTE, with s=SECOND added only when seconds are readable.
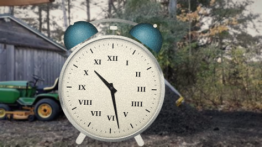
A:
h=10 m=28
